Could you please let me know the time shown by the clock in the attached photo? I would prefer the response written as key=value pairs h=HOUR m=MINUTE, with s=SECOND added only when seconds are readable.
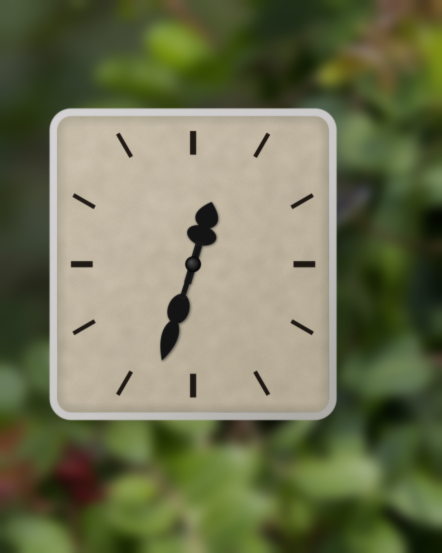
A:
h=12 m=33
